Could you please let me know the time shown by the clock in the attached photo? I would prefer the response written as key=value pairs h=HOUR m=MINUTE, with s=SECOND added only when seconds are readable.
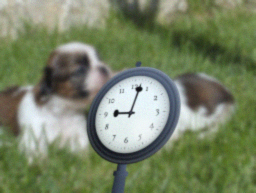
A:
h=9 m=2
